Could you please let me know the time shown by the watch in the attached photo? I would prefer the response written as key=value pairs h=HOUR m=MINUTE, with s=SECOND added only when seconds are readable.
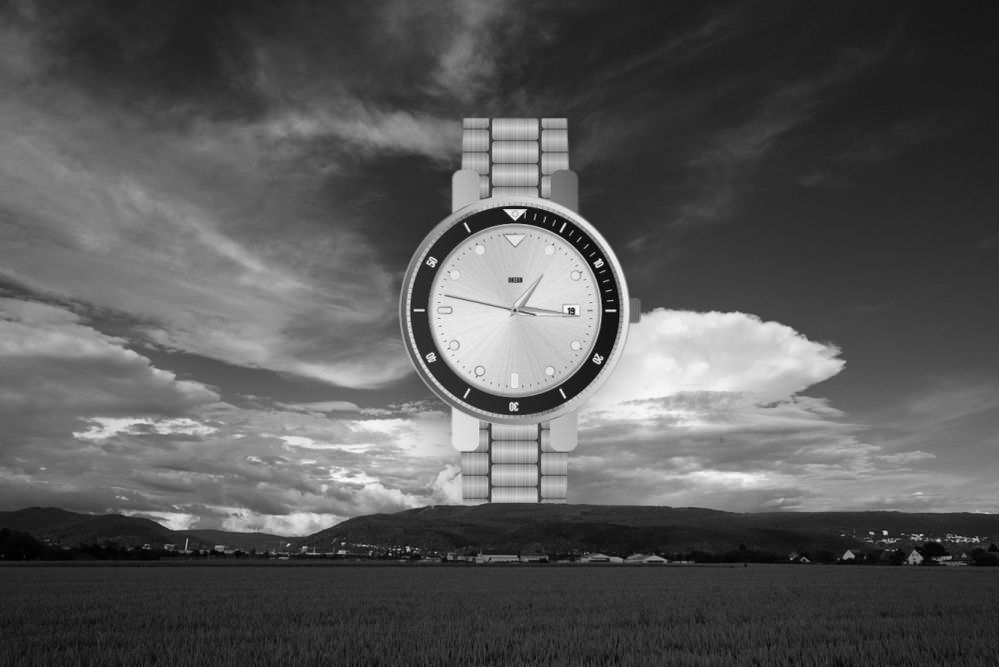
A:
h=1 m=15 s=47
